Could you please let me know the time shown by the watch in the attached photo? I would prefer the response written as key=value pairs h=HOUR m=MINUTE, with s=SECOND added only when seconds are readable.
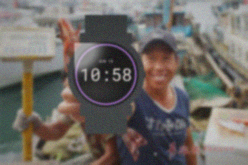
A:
h=10 m=58
